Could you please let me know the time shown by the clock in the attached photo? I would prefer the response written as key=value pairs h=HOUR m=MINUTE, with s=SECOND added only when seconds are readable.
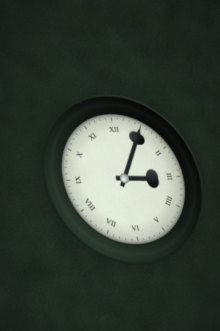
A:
h=3 m=5
